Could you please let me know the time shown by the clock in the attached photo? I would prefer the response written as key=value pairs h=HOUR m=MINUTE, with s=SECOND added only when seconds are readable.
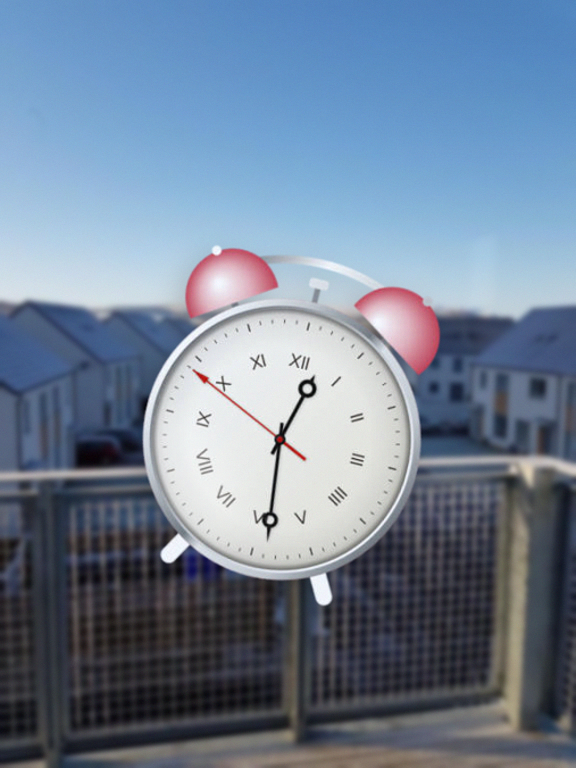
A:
h=12 m=28 s=49
